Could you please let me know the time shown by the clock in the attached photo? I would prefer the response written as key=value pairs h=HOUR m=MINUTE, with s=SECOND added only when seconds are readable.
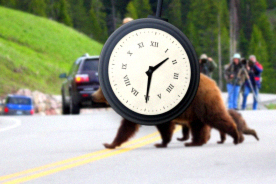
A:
h=1 m=30
